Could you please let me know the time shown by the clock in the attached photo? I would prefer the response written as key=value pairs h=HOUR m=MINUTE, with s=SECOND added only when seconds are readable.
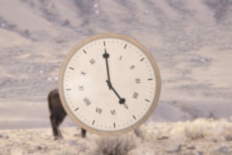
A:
h=5 m=0
